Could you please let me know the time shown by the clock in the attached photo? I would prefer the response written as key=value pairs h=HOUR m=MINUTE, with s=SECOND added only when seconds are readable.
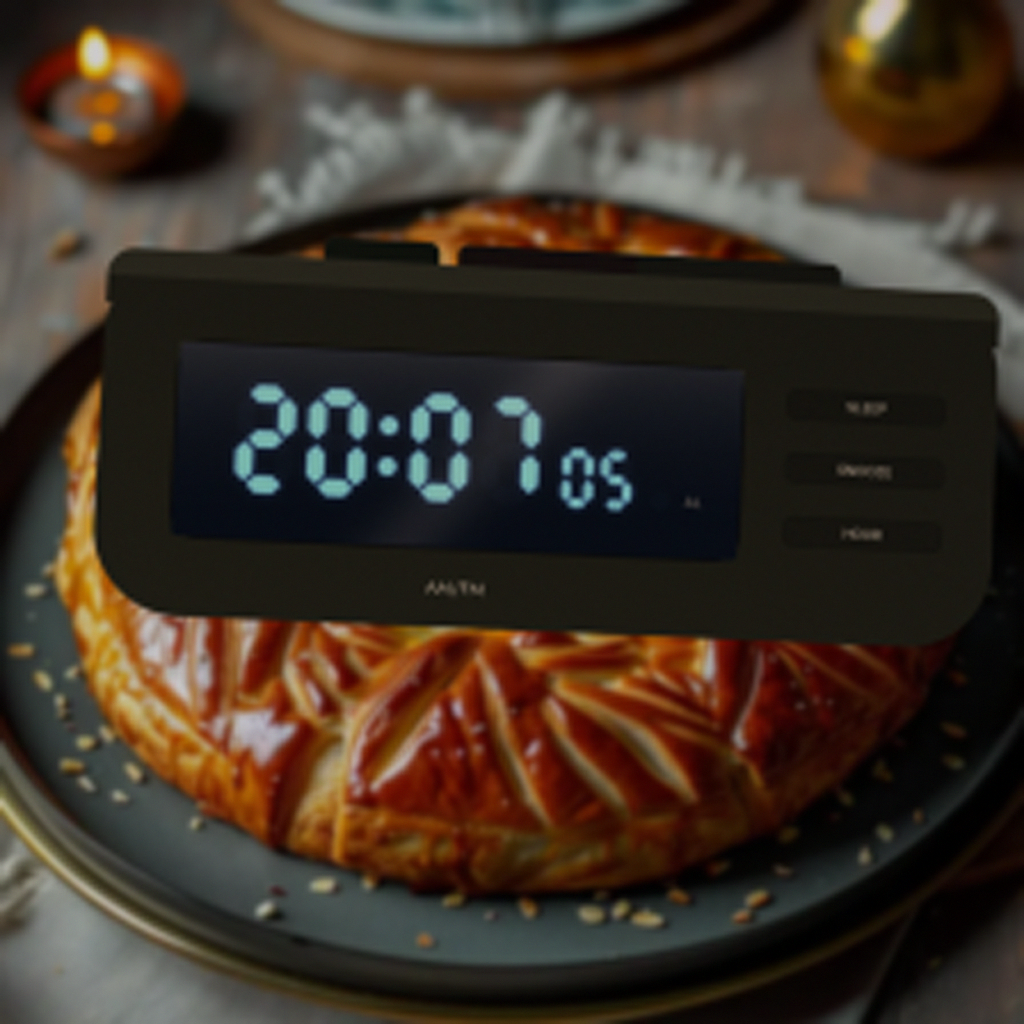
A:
h=20 m=7 s=5
